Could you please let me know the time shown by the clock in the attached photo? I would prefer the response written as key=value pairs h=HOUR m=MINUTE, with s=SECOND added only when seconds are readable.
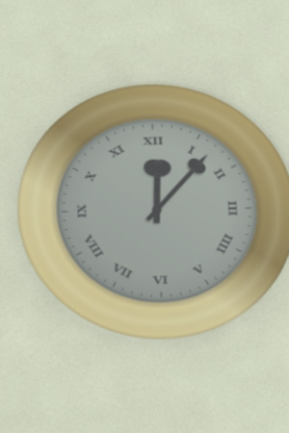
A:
h=12 m=7
